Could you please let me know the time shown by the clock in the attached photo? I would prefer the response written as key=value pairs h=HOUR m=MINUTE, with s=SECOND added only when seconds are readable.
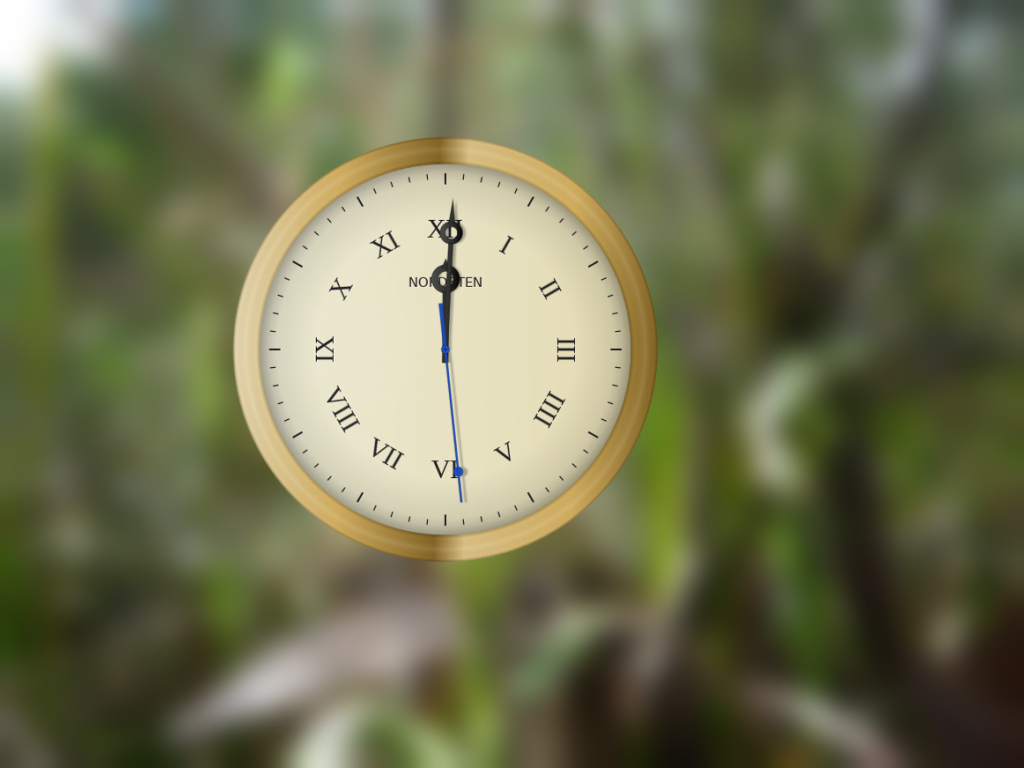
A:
h=12 m=0 s=29
